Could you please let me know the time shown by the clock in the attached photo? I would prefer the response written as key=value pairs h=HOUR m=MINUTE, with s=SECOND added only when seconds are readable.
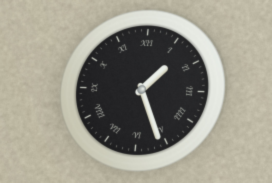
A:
h=1 m=26
